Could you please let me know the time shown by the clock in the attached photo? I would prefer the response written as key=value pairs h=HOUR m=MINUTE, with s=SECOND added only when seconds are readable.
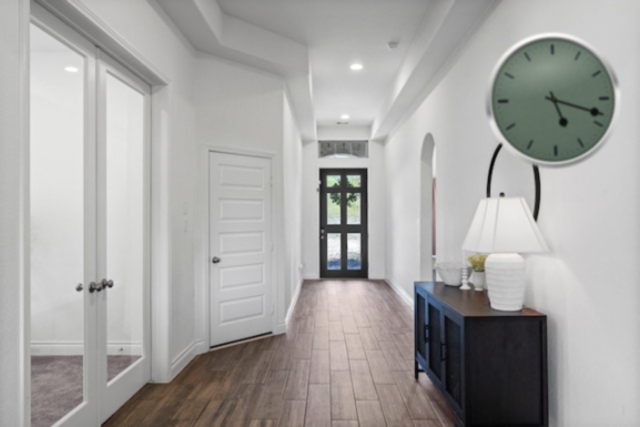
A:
h=5 m=18
